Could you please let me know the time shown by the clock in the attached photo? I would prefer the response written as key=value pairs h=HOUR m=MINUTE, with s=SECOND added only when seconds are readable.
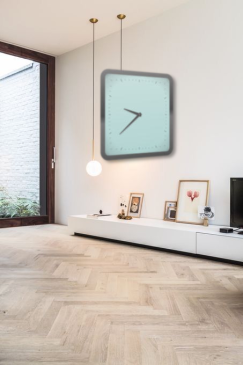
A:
h=9 m=38
